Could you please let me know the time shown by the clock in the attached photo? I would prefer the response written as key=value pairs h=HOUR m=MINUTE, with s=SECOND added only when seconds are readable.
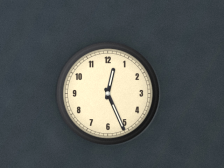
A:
h=12 m=26
